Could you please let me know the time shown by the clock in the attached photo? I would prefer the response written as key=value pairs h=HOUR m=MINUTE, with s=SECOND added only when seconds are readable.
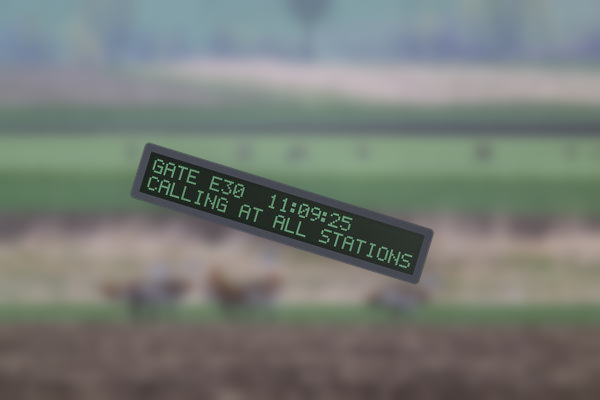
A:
h=11 m=9 s=25
